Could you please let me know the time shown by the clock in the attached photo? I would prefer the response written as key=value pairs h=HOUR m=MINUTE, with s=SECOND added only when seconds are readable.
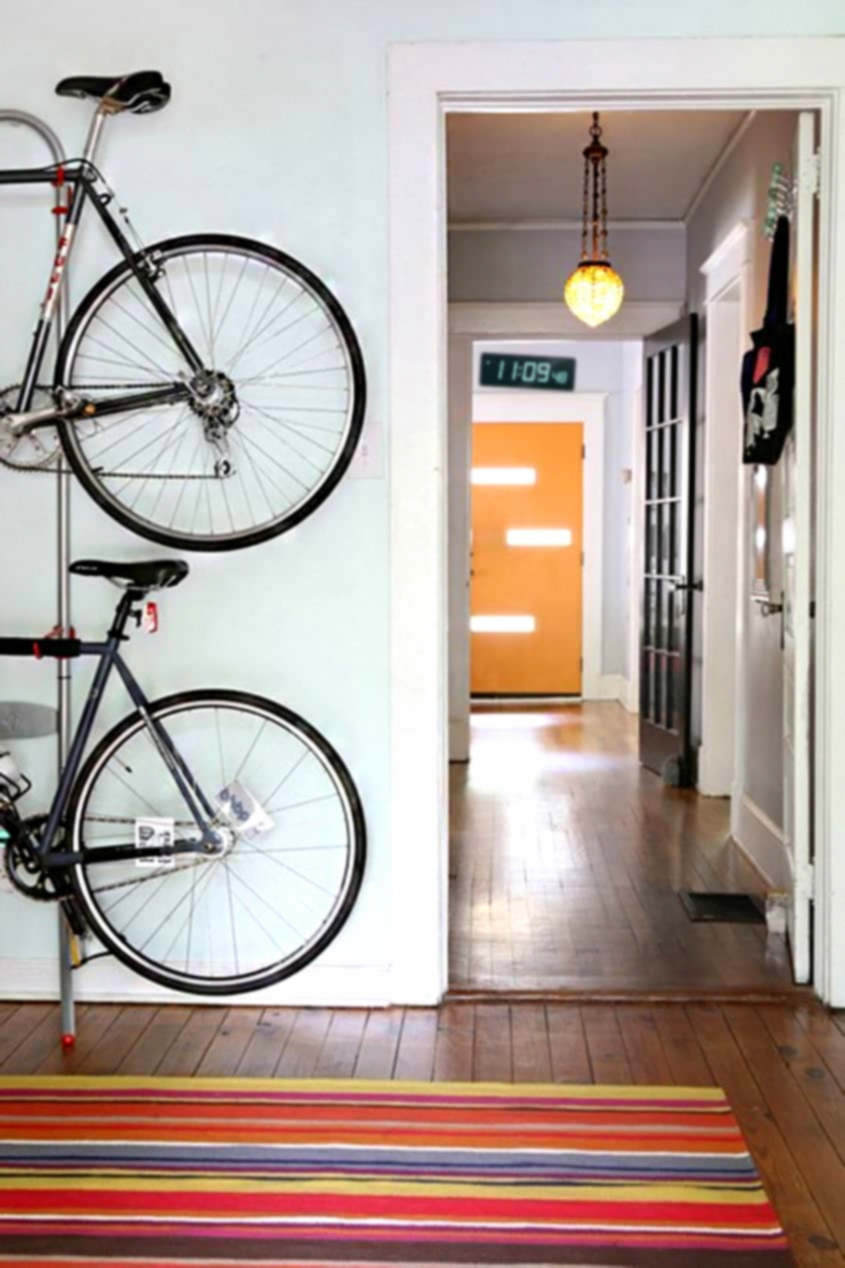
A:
h=11 m=9
